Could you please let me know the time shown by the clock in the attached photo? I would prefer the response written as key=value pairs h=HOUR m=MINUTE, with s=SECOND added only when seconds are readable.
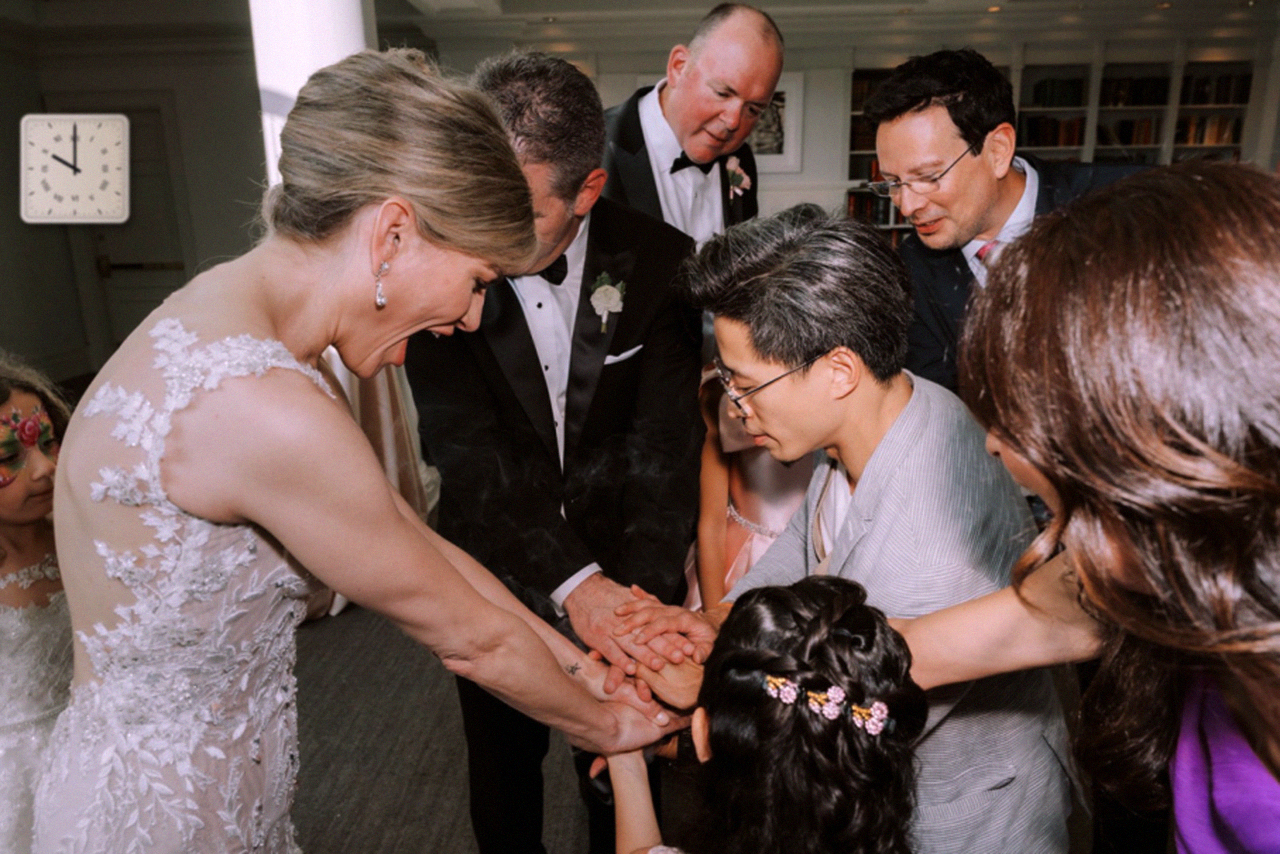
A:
h=10 m=0
